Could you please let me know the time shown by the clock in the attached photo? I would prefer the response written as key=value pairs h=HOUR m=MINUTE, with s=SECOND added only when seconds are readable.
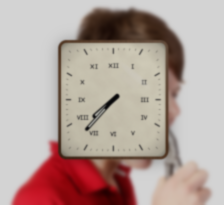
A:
h=7 m=37
